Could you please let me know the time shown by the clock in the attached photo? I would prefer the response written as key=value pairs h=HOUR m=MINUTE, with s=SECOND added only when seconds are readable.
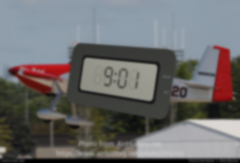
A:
h=9 m=1
